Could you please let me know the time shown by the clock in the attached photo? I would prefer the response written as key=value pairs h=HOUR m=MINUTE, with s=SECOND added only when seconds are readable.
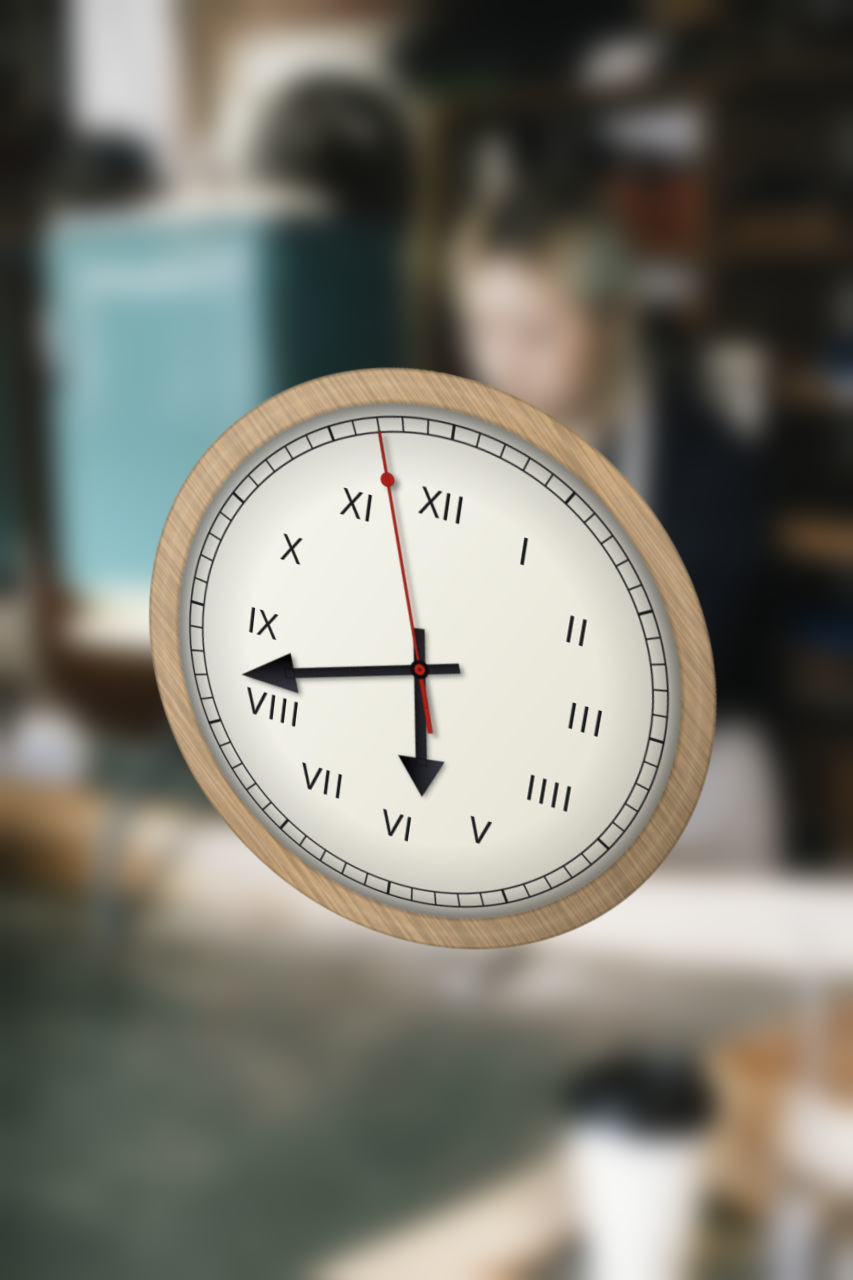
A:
h=5 m=41 s=57
